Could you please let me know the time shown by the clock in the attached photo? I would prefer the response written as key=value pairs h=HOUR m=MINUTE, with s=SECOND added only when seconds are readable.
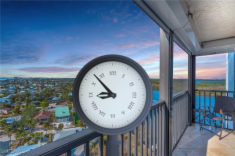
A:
h=8 m=53
